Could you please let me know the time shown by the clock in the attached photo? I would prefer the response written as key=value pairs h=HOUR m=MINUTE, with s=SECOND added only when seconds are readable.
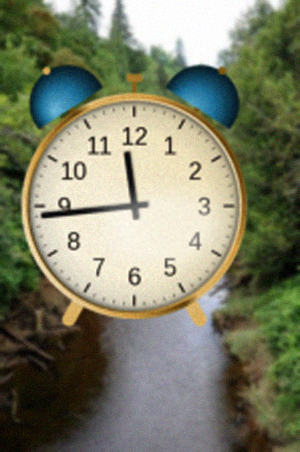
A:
h=11 m=44
